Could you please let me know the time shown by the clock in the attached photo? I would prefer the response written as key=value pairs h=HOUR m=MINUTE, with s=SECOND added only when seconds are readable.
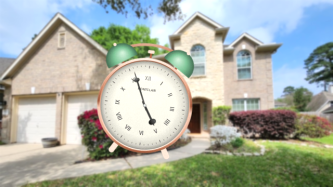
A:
h=4 m=56
